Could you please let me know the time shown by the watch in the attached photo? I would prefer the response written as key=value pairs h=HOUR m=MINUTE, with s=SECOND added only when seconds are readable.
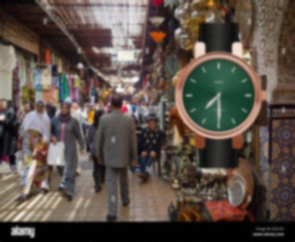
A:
h=7 m=30
